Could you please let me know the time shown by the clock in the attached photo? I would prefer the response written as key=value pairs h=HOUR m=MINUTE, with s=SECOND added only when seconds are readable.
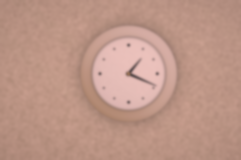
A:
h=1 m=19
